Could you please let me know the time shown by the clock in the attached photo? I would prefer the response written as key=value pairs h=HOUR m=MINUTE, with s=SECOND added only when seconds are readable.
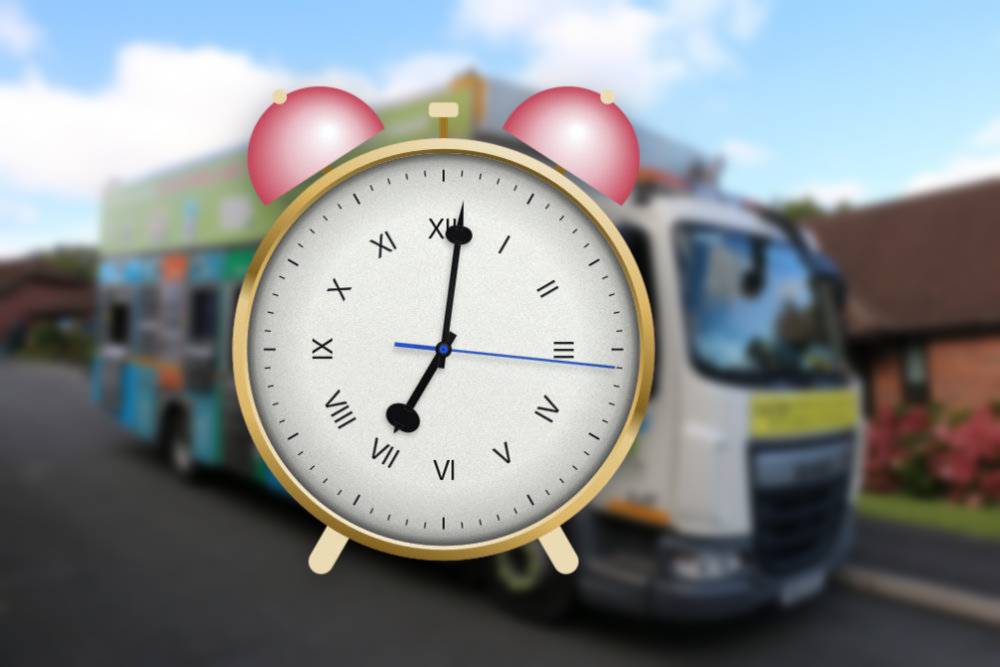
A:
h=7 m=1 s=16
